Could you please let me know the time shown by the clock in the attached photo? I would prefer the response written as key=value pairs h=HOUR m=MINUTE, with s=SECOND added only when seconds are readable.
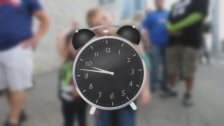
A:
h=9 m=47
